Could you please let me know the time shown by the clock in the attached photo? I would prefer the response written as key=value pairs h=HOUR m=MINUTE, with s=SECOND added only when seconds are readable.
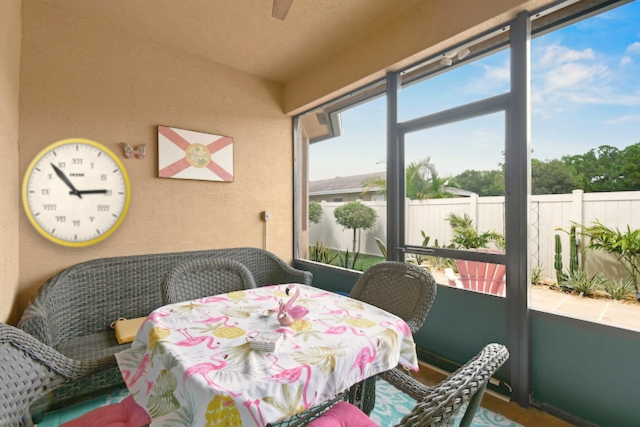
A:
h=2 m=53
